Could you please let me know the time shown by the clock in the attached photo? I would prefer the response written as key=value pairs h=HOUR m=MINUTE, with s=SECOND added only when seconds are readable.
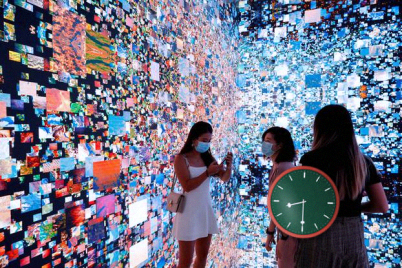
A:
h=8 m=30
